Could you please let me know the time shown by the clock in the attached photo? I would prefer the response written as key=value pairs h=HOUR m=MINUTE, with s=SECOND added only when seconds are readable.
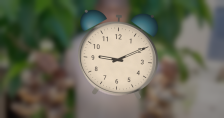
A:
h=9 m=10
